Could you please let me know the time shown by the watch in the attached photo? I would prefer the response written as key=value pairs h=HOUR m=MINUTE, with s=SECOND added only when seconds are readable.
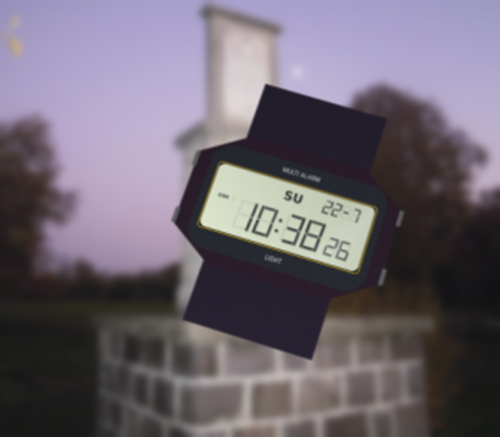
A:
h=10 m=38 s=26
